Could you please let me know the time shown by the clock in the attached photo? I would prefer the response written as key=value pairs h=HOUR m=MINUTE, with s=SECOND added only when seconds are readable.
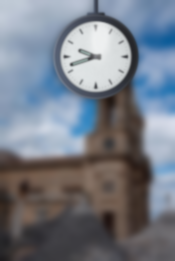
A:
h=9 m=42
